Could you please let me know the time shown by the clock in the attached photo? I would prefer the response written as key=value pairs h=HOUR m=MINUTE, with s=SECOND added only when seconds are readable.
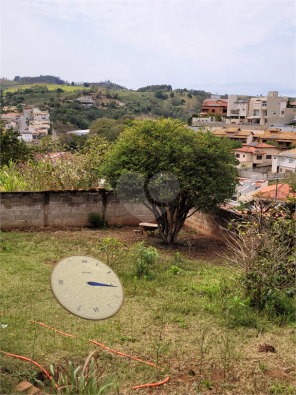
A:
h=3 m=16
